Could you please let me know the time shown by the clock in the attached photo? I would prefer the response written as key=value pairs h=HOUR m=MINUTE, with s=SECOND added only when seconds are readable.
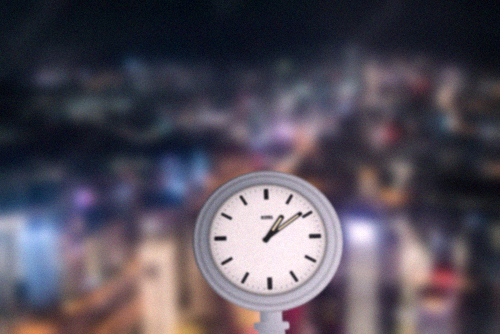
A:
h=1 m=9
